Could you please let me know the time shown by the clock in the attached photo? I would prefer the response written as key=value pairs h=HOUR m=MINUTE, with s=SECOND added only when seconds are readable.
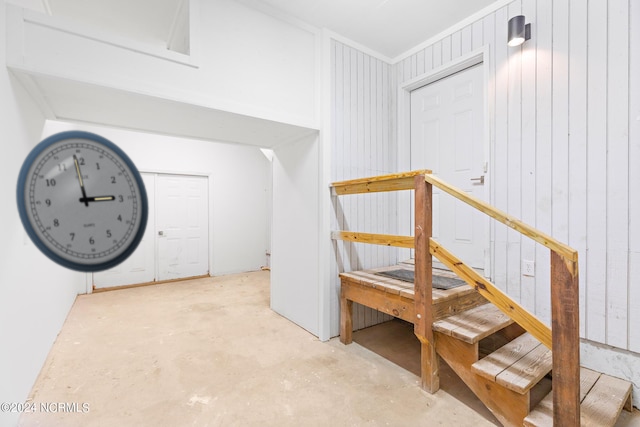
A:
h=2 m=59
